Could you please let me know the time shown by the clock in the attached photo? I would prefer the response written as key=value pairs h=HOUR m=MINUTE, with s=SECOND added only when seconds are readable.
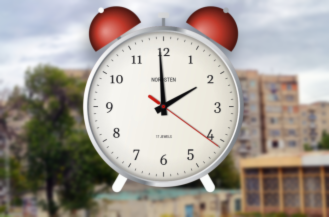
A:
h=1 m=59 s=21
